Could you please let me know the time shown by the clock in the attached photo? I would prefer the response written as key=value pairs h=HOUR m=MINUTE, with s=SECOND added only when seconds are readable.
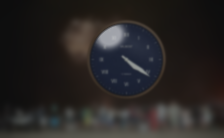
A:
h=4 m=21
